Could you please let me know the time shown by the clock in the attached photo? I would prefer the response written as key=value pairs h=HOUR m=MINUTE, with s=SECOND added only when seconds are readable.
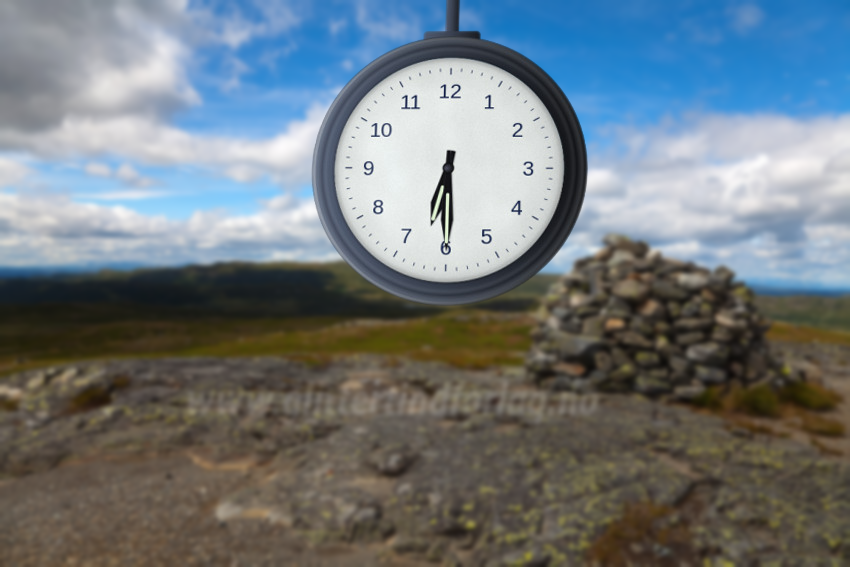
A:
h=6 m=30
